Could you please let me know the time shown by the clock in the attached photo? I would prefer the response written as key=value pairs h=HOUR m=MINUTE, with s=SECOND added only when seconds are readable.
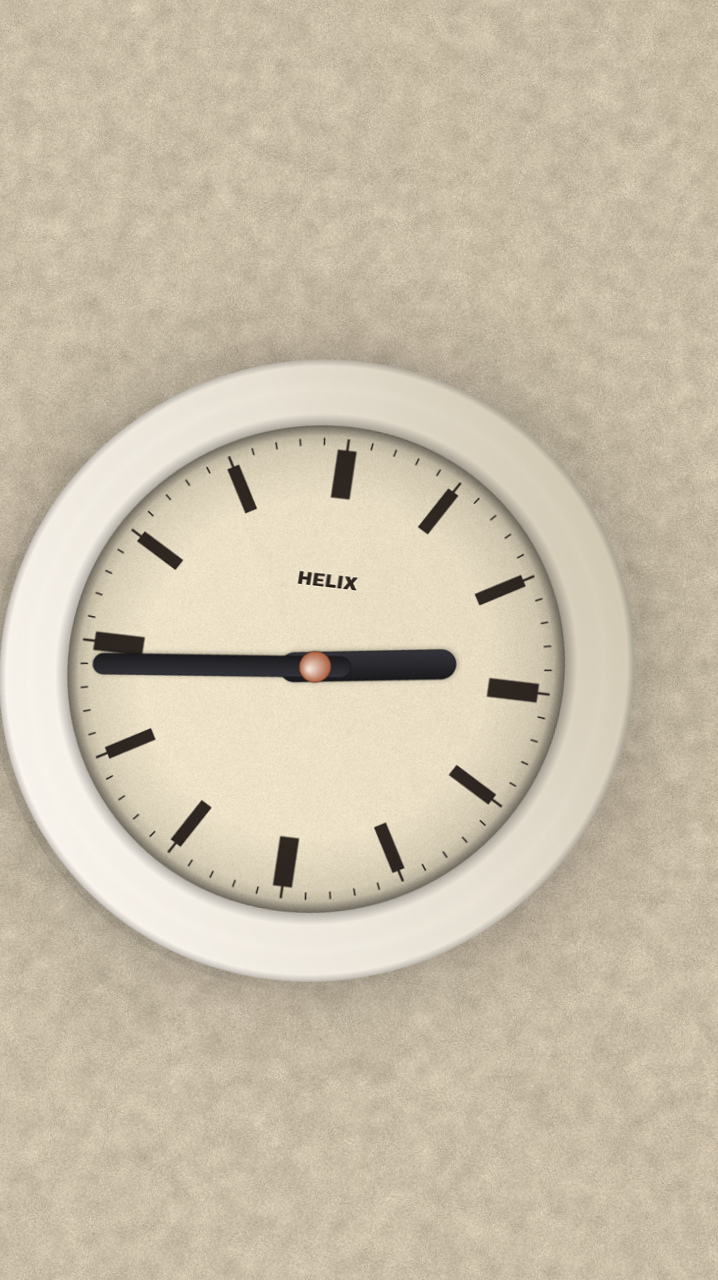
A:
h=2 m=44
